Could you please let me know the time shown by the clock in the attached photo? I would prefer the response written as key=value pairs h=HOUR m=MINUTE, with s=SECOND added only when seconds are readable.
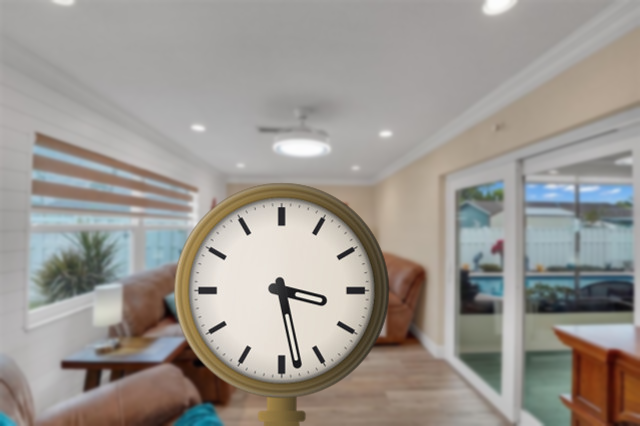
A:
h=3 m=28
